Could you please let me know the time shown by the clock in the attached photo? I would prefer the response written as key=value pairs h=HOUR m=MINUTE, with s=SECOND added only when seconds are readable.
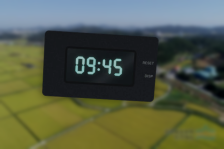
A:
h=9 m=45
